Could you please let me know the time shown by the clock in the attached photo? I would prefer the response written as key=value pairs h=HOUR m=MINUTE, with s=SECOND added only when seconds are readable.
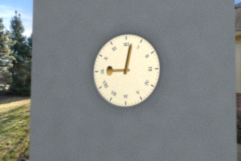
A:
h=9 m=2
